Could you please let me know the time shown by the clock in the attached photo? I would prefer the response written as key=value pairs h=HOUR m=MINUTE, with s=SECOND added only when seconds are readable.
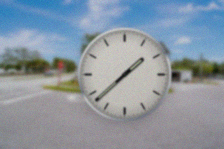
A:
h=1 m=38
